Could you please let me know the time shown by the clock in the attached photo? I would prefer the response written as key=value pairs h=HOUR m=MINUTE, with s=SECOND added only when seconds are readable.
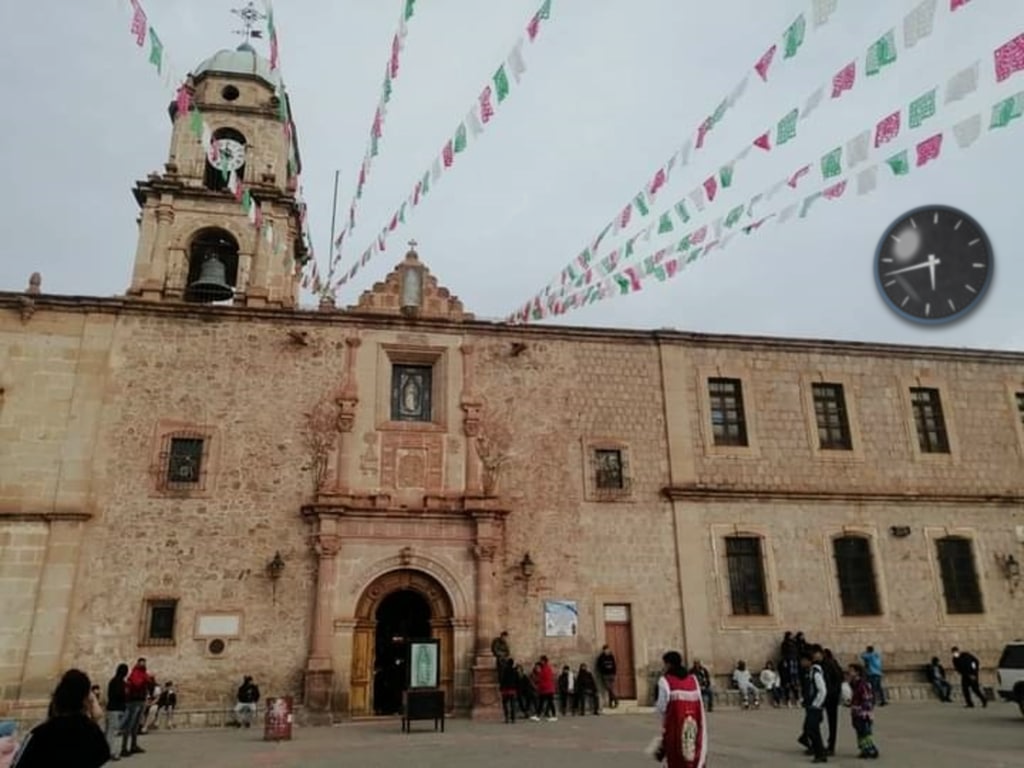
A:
h=5 m=42
